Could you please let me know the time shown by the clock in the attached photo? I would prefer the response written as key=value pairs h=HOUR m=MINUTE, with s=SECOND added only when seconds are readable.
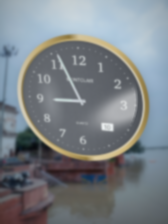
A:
h=8 m=56
